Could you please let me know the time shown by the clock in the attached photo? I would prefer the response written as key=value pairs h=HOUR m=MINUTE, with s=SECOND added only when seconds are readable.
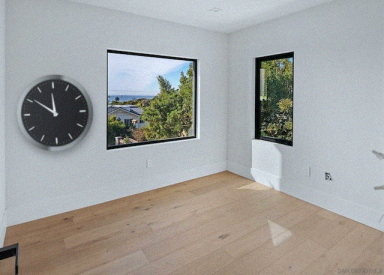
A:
h=11 m=51
